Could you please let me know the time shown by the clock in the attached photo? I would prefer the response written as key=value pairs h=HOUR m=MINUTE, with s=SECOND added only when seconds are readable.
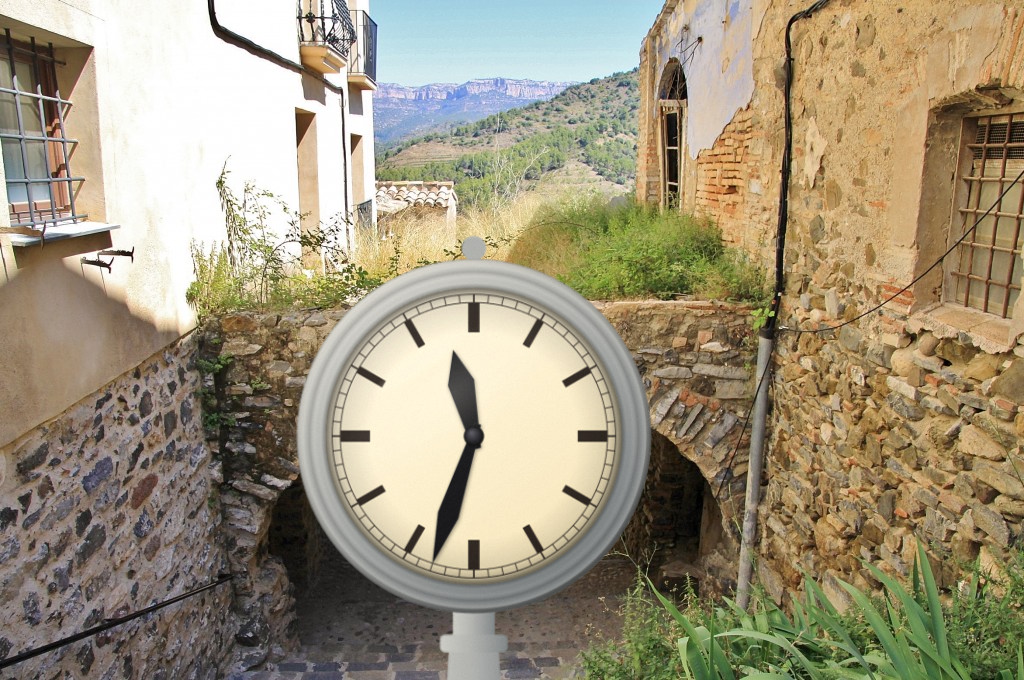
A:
h=11 m=33
